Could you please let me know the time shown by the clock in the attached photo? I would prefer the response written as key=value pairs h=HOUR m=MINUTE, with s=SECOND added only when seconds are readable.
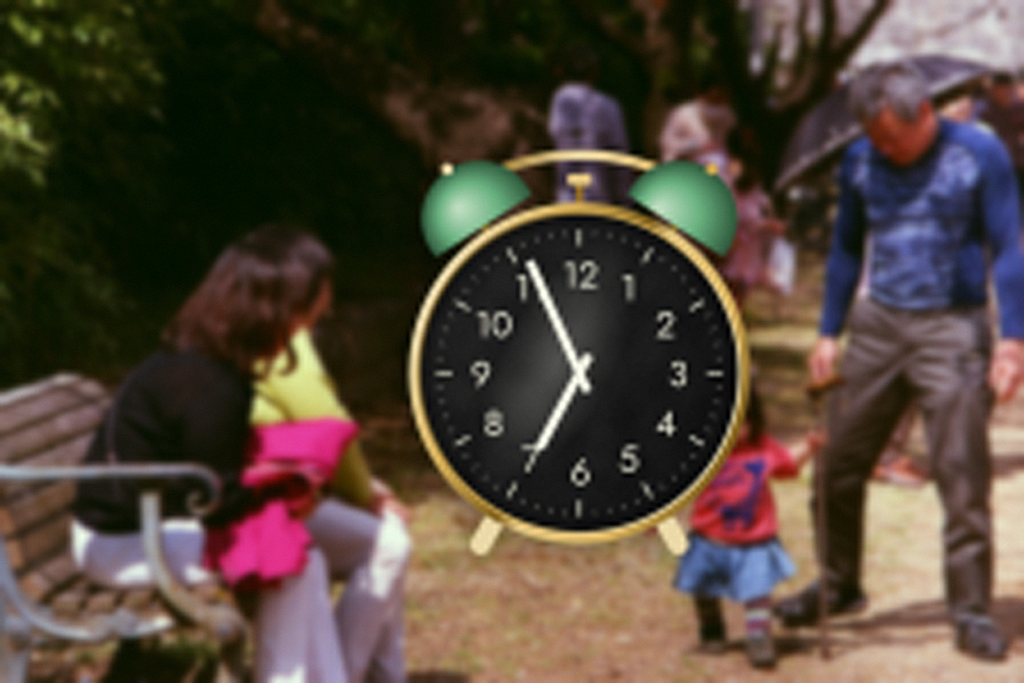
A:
h=6 m=56
